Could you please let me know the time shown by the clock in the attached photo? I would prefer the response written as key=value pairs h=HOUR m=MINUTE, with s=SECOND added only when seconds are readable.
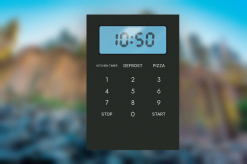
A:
h=10 m=50
